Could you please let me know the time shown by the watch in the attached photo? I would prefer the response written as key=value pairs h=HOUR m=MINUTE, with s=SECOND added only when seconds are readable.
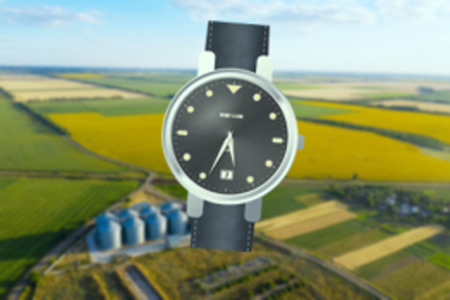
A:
h=5 m=34
